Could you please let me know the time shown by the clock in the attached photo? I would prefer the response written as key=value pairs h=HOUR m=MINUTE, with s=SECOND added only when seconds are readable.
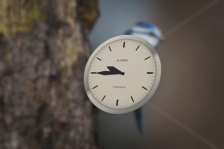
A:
h=9 m=45
